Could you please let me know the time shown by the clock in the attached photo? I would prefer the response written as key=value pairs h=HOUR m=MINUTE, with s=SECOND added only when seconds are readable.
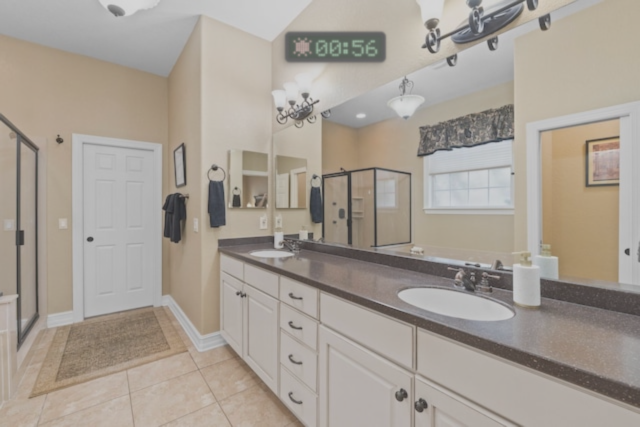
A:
h=0 m=56
